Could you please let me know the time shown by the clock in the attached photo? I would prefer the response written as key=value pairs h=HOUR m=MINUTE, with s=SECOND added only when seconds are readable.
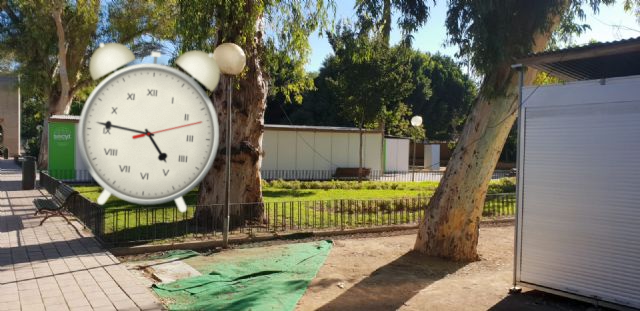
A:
h=4 m=46 s=12
